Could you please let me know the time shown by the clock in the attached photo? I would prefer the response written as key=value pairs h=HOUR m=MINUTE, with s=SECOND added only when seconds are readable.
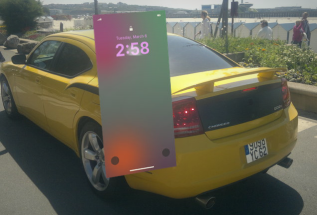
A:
h=2 m=58
